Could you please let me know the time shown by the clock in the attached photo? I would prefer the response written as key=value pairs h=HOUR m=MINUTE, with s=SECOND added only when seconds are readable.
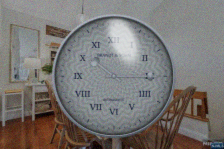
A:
h=10 m=15
